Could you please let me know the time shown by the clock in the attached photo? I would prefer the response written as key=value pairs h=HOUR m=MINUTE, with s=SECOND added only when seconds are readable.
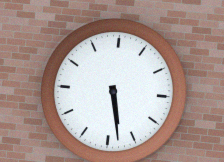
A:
h=5 m=28
